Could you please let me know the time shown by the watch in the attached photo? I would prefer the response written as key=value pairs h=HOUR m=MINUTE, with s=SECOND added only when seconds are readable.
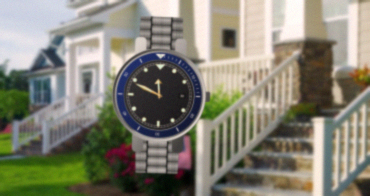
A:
h=11 m=49
